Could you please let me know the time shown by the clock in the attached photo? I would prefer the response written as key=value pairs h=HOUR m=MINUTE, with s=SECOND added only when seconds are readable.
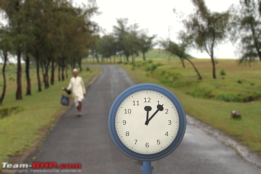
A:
h=12 m=7
